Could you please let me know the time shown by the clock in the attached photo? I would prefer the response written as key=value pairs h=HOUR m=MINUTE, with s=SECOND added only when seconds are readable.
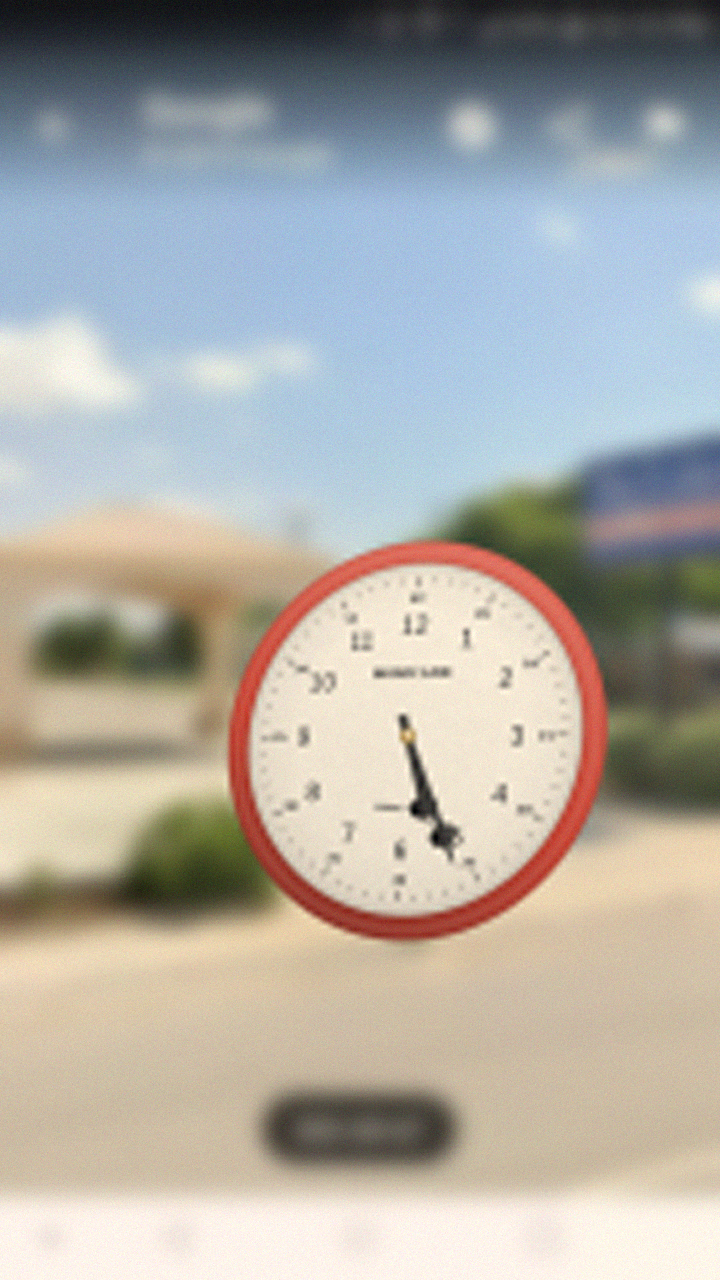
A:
h=5 m=26
